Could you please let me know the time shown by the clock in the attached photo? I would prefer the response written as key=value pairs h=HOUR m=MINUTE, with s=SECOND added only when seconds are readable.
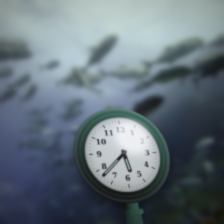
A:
h=5 m=38
